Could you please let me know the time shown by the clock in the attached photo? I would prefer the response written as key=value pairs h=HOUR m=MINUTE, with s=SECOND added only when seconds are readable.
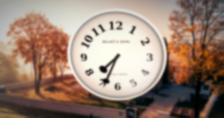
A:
h=7 m=34
